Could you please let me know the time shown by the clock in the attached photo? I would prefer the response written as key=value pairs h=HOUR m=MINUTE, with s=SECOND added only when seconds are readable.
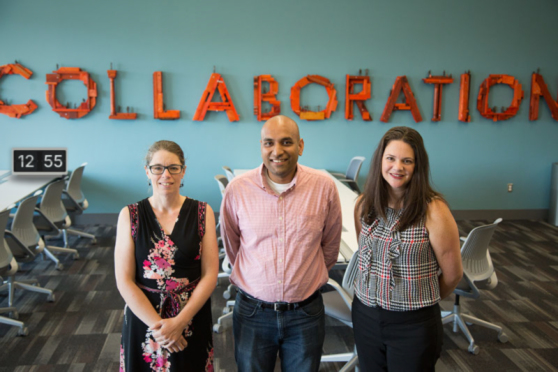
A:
h=12 m=55
